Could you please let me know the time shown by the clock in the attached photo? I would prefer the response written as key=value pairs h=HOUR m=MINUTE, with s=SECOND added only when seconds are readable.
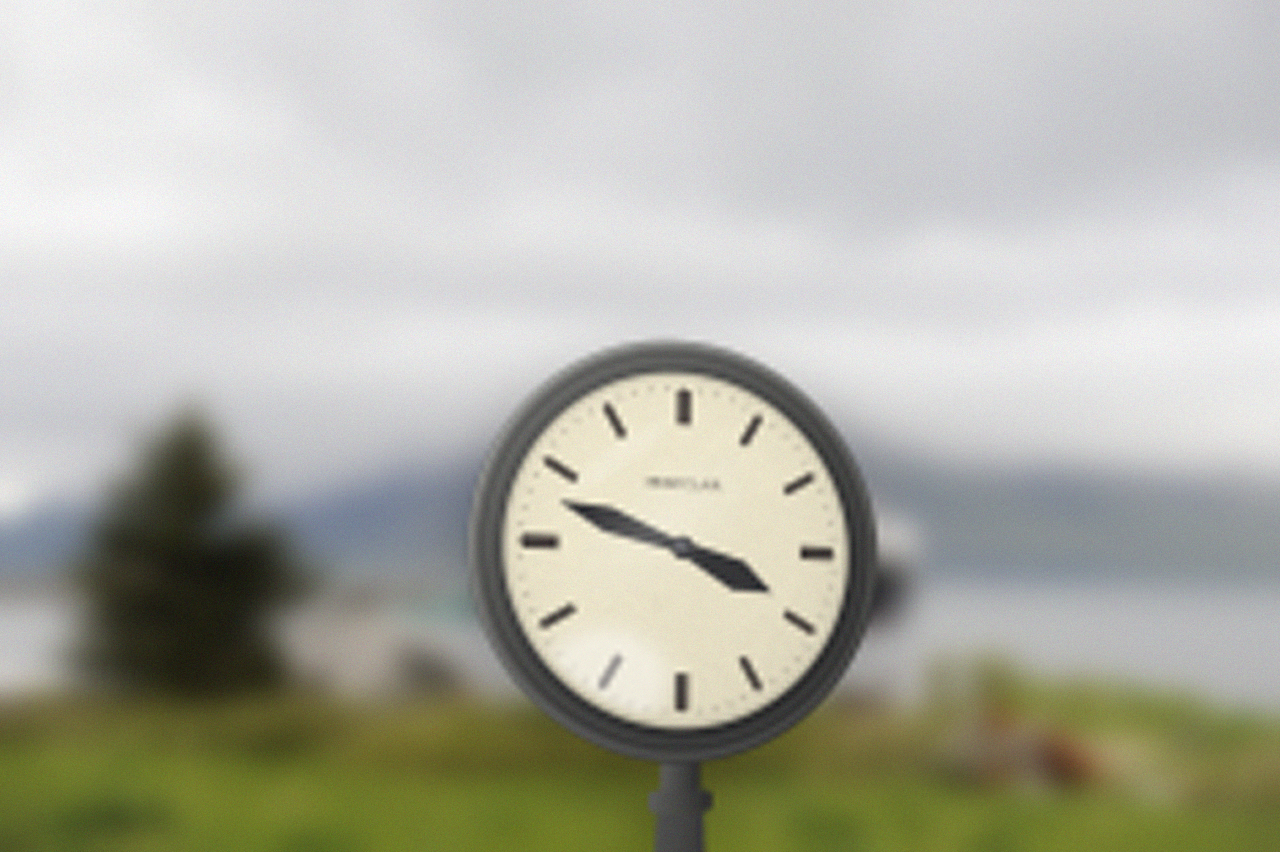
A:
h=3 m=48
